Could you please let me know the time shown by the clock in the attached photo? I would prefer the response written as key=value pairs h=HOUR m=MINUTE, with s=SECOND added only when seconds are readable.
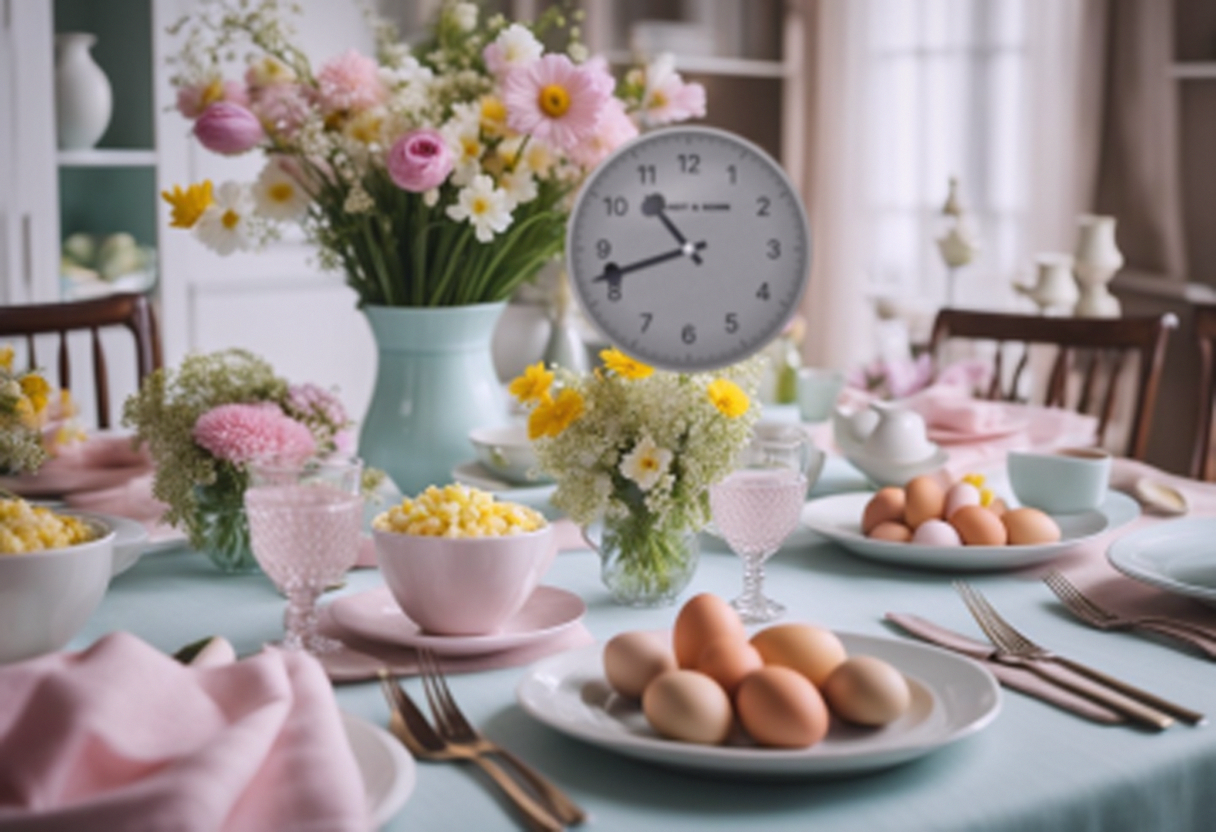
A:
h=10 m=42
